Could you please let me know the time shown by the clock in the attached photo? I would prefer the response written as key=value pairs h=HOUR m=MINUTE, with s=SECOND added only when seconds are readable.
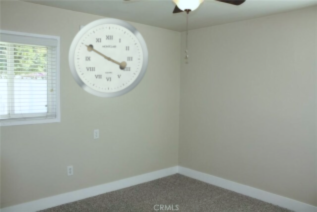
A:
h=3 m=50
